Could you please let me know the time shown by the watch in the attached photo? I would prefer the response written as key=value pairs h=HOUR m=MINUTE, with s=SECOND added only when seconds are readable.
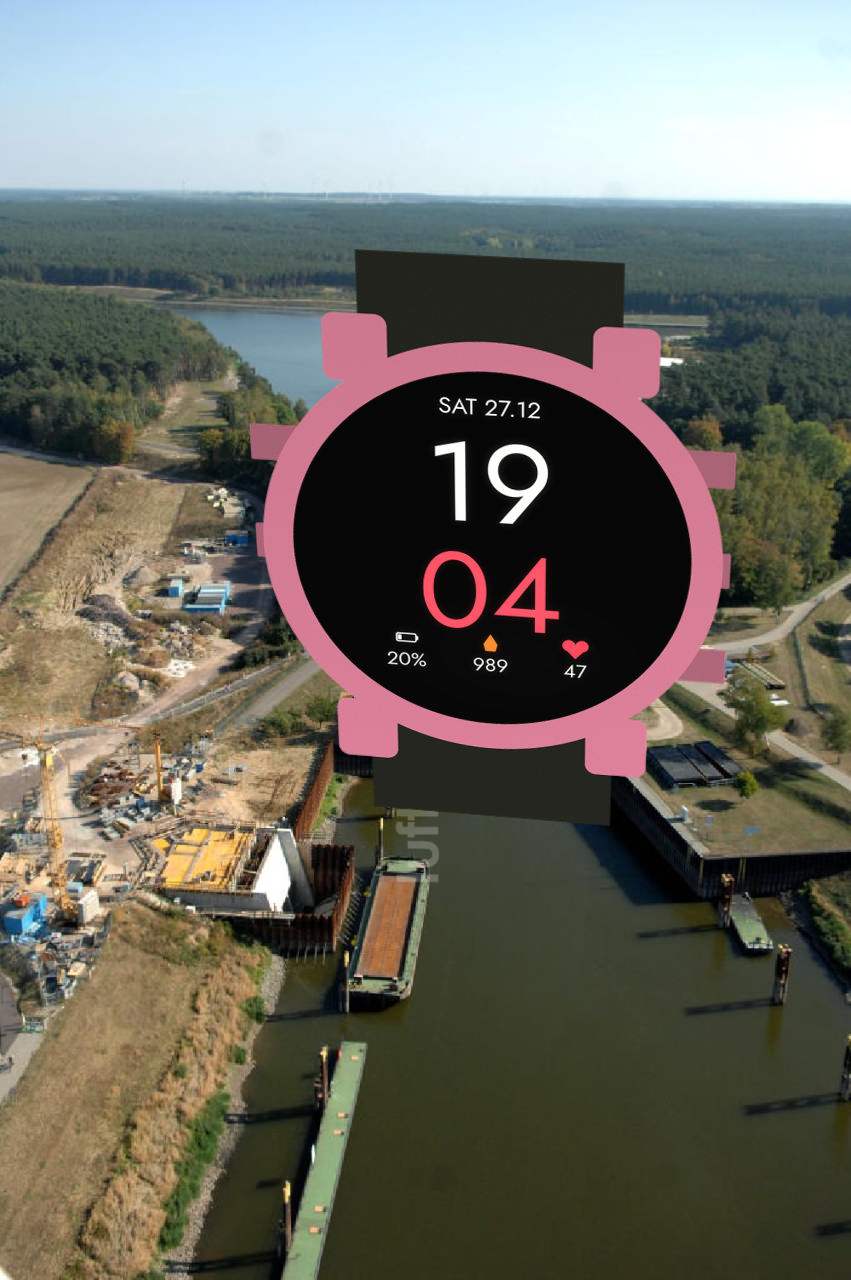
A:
h=19 m=4
